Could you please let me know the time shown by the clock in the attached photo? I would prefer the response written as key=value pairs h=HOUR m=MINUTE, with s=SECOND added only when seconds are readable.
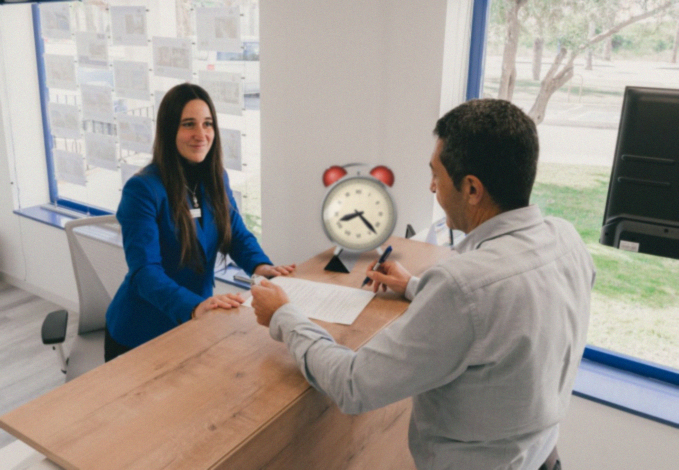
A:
h=8 m=23
